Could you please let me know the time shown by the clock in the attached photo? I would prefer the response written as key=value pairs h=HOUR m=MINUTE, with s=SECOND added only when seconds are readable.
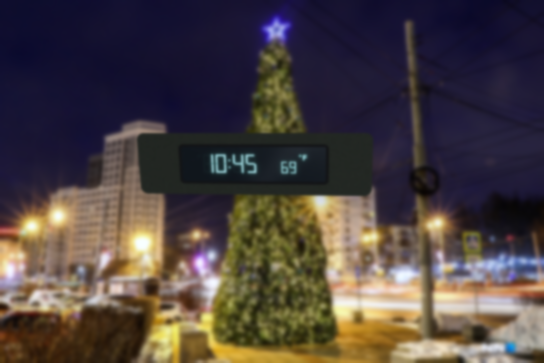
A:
h=10 m=45
